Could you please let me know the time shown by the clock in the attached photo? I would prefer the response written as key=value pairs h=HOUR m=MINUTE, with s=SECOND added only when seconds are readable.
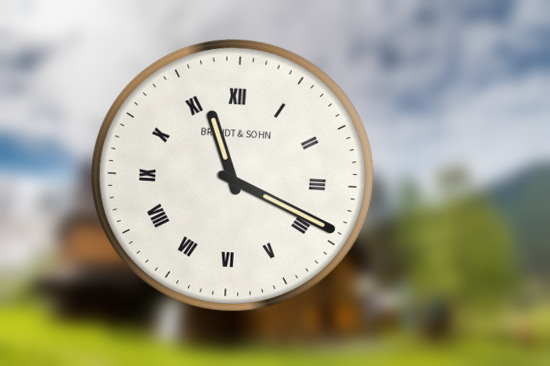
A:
h=11 m=19
